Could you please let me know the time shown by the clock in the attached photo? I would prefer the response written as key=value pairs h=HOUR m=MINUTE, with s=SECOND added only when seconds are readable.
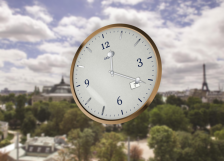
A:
h=12 m=21
